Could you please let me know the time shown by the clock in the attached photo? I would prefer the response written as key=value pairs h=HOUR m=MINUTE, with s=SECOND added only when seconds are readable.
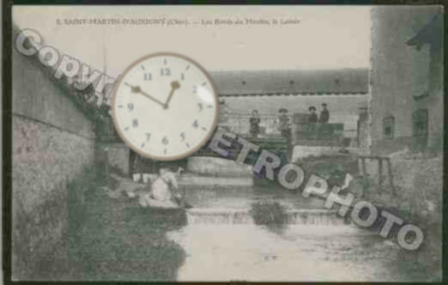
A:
h=12 m=50
